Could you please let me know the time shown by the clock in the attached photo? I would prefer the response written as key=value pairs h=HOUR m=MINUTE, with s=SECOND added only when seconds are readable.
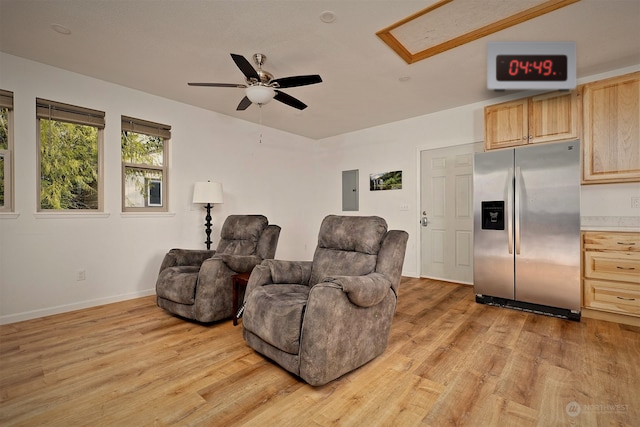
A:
h=4 m=49
